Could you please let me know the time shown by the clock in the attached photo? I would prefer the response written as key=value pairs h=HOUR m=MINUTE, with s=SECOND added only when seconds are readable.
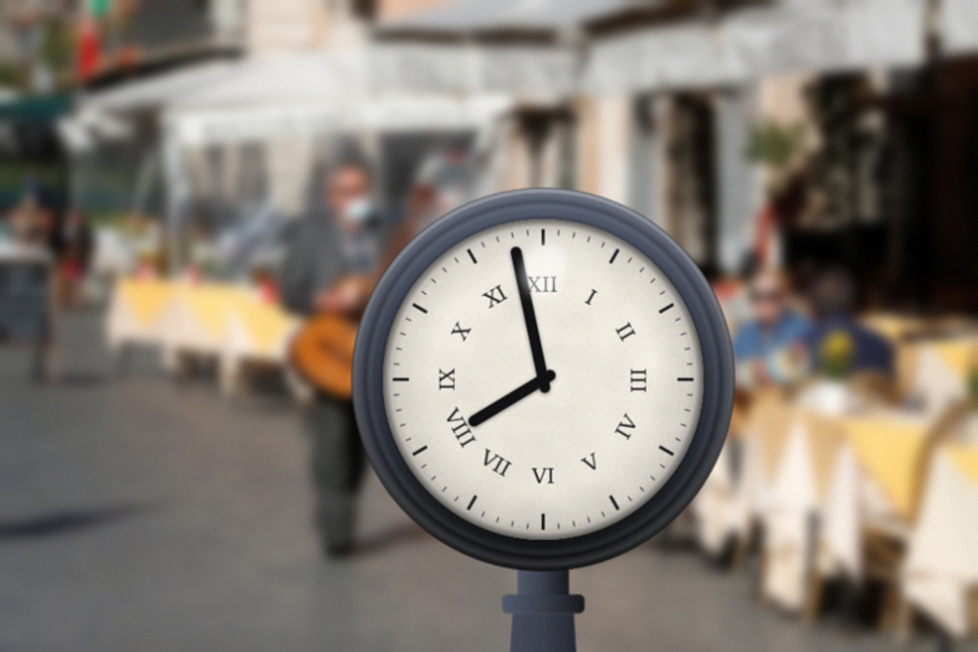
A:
h=7 m=58
